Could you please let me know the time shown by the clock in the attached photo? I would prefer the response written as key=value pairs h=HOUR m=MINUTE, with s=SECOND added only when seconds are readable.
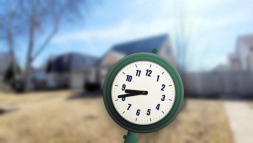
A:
h=8 m=41
